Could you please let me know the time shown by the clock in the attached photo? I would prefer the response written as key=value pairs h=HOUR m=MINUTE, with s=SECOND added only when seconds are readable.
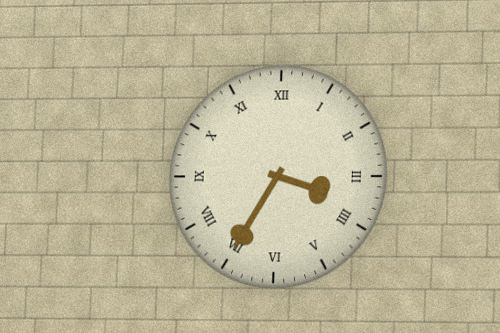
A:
h=3 m=35
